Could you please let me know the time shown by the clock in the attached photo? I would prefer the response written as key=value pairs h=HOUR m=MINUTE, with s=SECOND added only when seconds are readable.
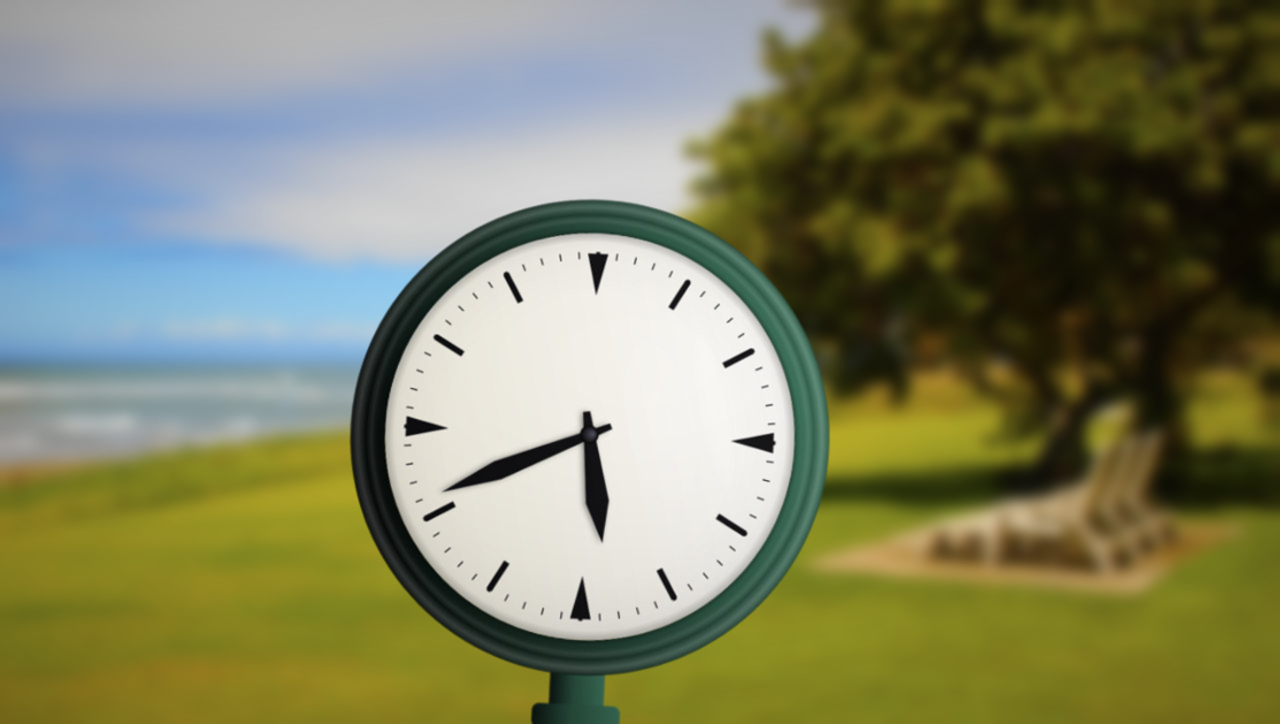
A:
h=5 m=41
